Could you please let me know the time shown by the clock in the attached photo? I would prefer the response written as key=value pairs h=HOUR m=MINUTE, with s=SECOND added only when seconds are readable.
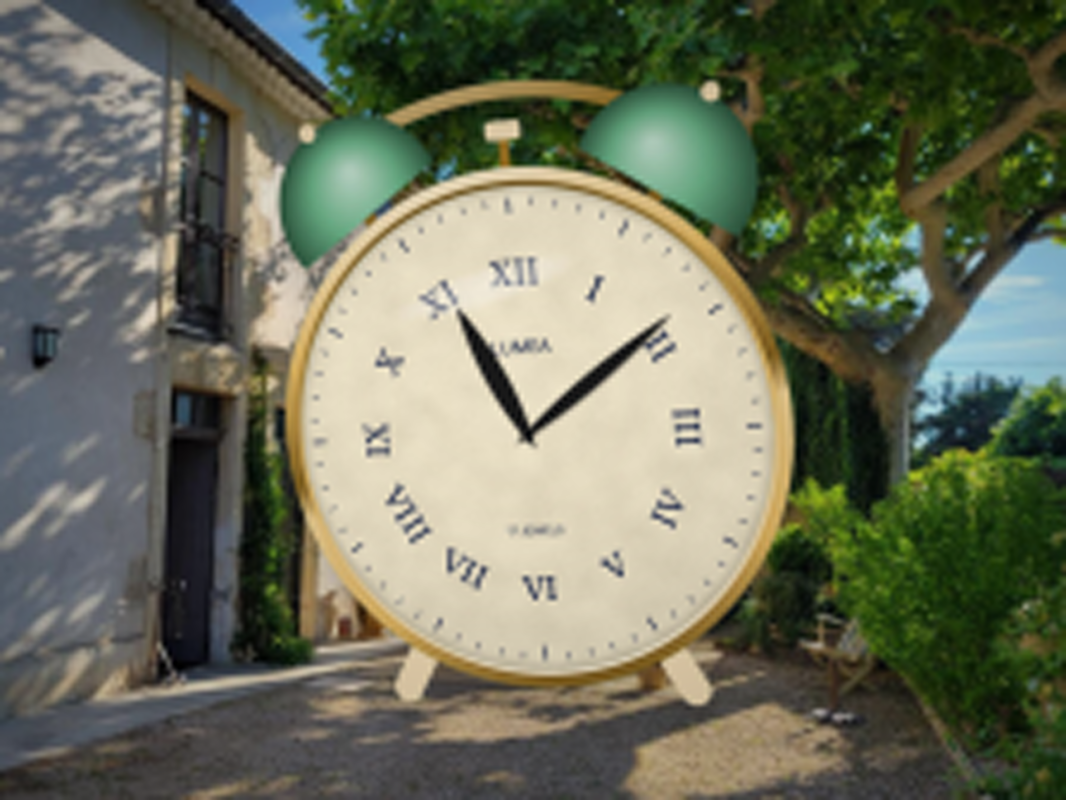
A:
h=11 m=9
